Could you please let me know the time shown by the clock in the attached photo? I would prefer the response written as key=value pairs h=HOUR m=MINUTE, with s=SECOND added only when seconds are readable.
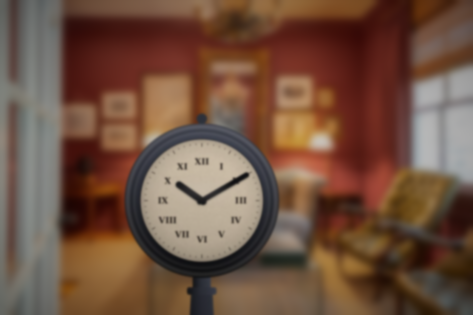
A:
h=10 m=10
